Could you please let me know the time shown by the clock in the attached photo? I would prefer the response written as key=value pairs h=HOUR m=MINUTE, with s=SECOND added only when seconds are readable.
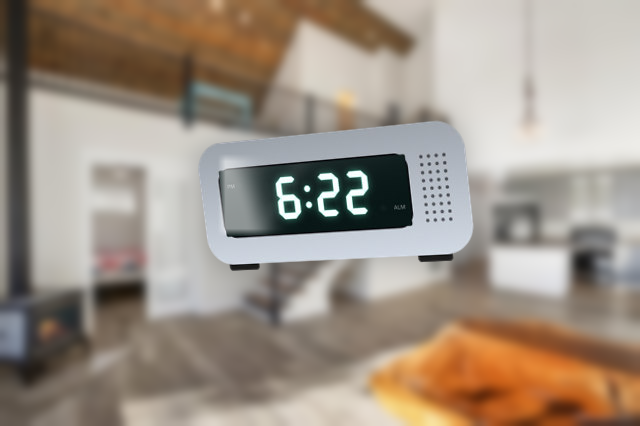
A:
h=6 m=22
